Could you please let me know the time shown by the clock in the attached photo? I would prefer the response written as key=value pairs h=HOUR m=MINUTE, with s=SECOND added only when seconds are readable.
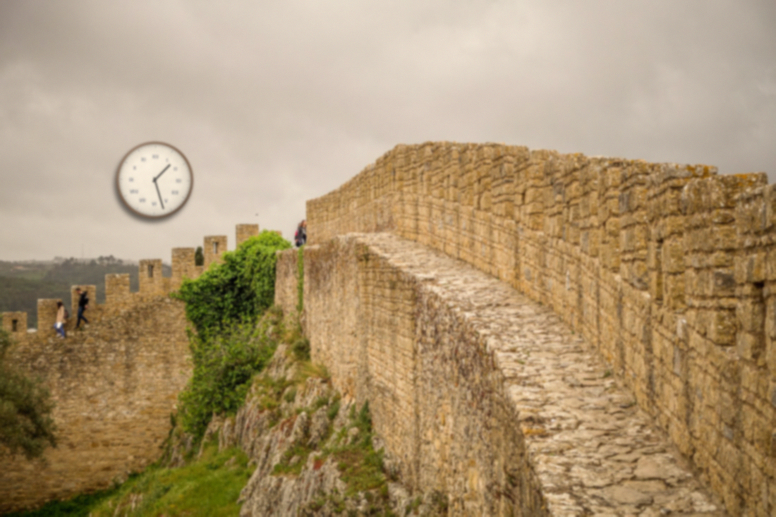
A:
h=1 m=27
